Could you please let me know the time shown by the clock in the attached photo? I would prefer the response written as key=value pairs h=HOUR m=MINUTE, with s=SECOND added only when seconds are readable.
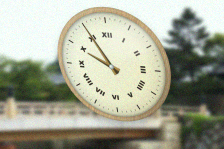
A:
h=9 m=55
